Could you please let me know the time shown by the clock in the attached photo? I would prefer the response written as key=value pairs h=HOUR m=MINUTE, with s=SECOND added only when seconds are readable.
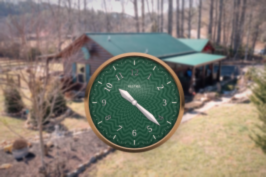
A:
h=10 m=22
